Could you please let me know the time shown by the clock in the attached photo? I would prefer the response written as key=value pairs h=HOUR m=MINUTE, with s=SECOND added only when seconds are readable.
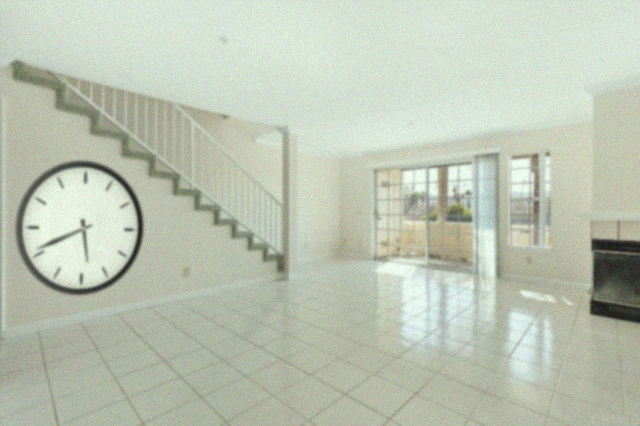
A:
h=5 m=41
